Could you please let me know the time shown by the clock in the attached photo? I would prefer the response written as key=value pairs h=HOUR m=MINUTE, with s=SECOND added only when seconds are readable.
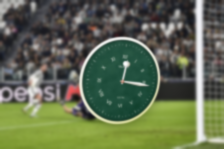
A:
h=12 m=16
